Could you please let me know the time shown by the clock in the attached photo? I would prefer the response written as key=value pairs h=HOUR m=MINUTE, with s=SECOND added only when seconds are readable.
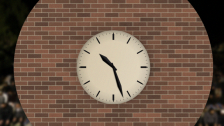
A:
h=10 m=27
